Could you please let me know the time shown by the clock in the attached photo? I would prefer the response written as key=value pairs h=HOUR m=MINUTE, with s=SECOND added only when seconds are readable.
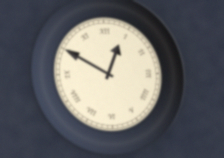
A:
h=12 m=50
